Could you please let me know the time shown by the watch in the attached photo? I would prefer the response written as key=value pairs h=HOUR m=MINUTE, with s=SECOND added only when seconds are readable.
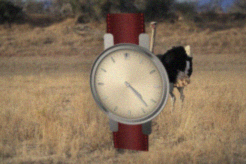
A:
h=4 m=23
